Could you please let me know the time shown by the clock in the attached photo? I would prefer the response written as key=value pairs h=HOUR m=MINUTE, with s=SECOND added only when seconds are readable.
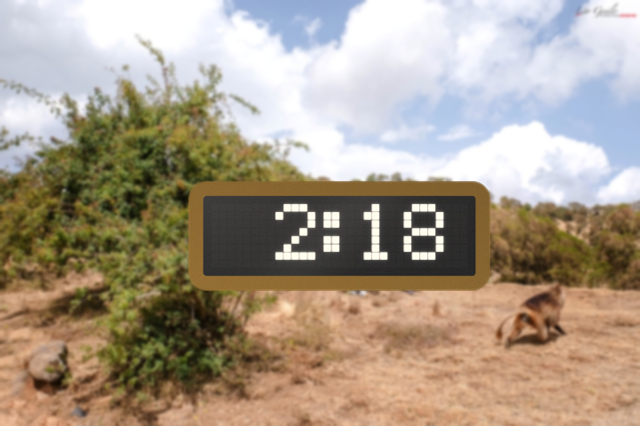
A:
h=2 m=18
